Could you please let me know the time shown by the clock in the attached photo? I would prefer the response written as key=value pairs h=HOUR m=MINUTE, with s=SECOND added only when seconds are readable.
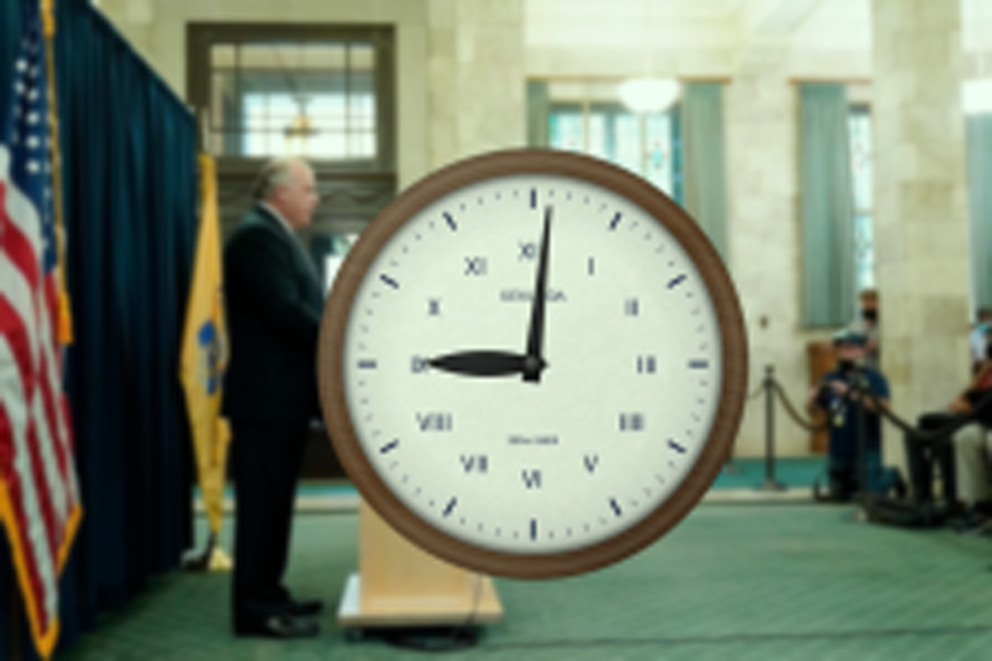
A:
h=9 m=1
